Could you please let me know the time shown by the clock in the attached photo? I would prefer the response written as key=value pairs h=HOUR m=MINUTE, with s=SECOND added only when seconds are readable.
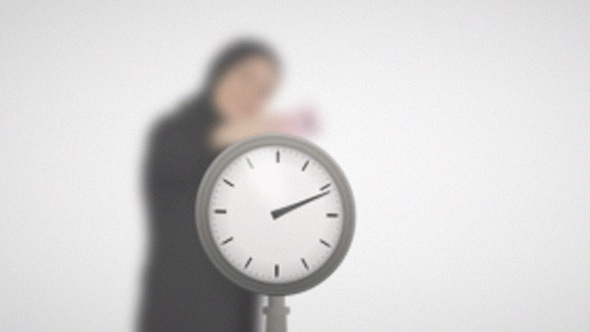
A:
h=2 m=11
